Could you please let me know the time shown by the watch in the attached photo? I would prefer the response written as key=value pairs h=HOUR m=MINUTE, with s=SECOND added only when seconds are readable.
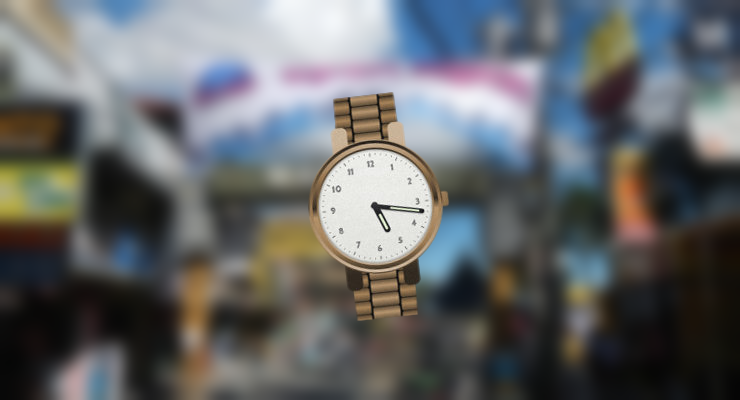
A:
h=5 m=17
